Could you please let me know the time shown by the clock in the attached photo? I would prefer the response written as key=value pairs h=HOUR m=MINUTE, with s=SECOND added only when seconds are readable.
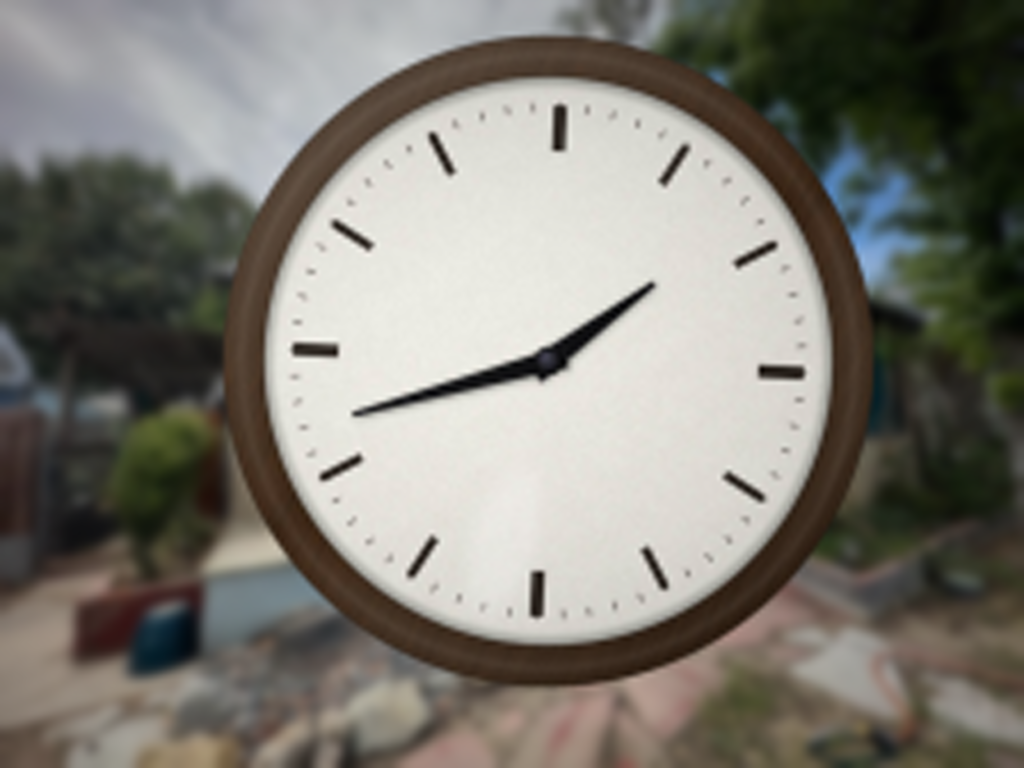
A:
h=1 m=42
